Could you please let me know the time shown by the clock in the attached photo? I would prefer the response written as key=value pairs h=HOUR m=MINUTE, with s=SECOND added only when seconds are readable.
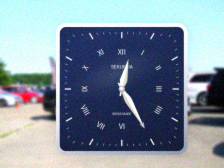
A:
h=12 m=25
